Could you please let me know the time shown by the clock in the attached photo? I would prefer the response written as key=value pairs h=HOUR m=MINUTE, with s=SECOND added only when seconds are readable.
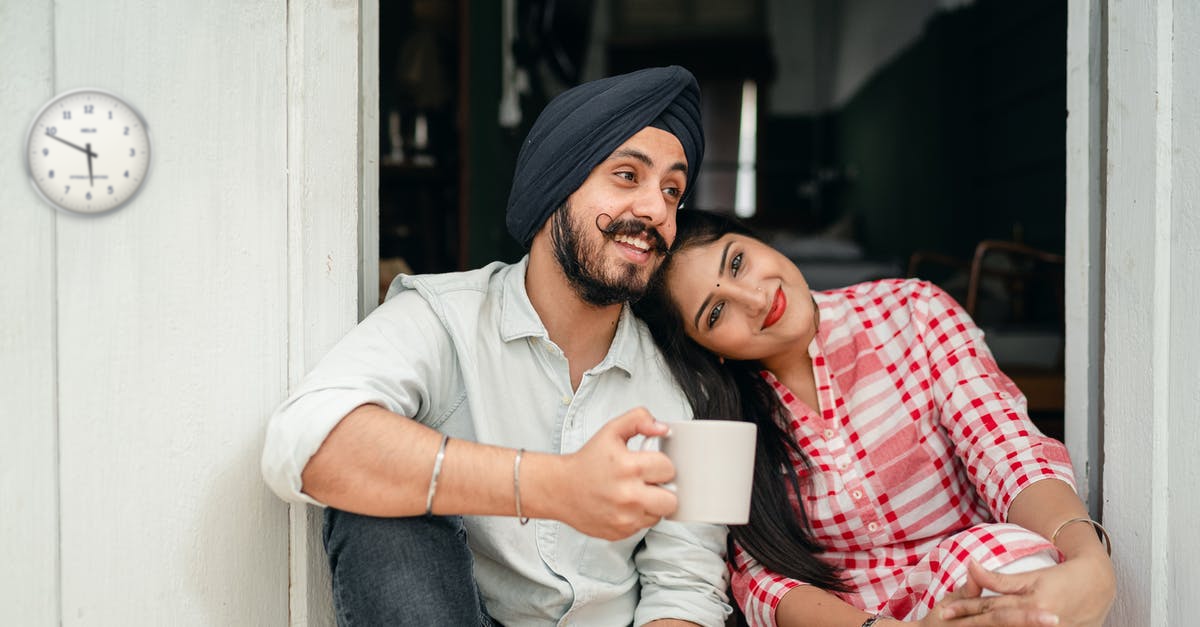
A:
h=5 m=49
